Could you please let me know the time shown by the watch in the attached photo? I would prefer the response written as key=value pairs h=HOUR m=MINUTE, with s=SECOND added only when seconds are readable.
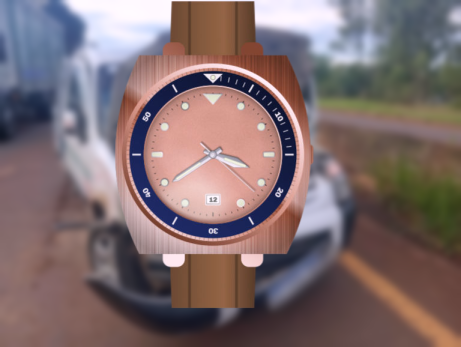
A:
h=3 m=39 s=22
